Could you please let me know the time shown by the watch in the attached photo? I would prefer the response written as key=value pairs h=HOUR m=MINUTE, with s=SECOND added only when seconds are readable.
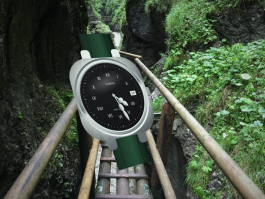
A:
h=4 m=27
